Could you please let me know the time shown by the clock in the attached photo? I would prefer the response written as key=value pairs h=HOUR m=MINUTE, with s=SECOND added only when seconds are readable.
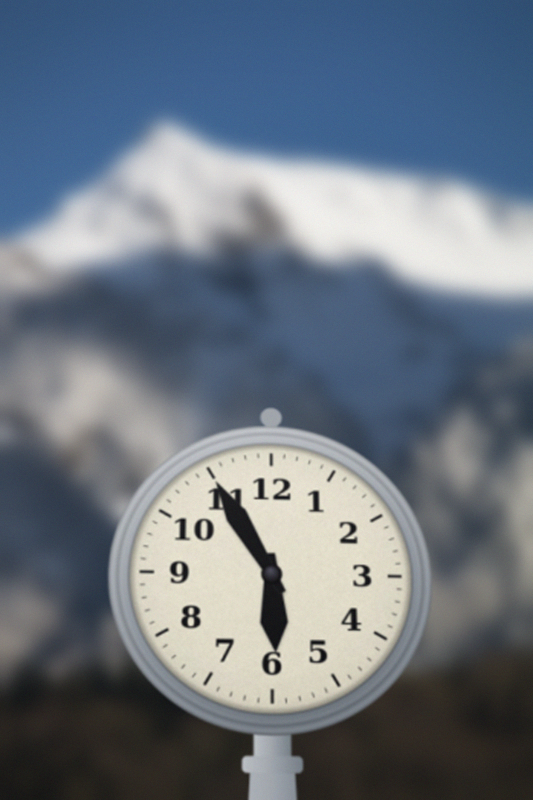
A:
h=5 m=55
